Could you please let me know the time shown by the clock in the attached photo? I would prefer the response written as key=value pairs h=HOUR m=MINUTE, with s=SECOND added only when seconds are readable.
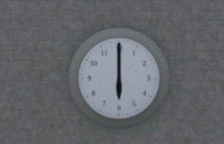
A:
h=6 m=0
